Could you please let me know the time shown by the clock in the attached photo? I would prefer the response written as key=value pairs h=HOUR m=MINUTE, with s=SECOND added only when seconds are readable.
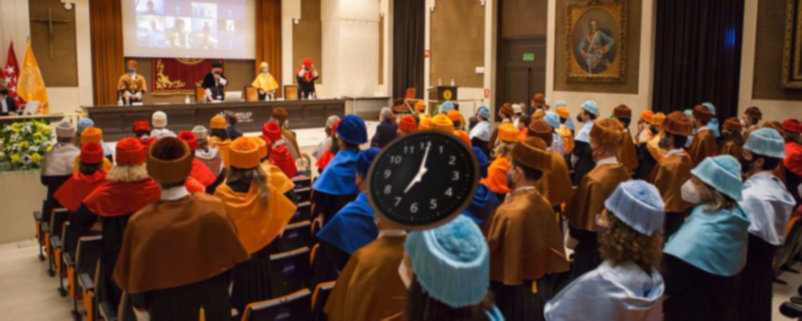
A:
h=7 m=1
